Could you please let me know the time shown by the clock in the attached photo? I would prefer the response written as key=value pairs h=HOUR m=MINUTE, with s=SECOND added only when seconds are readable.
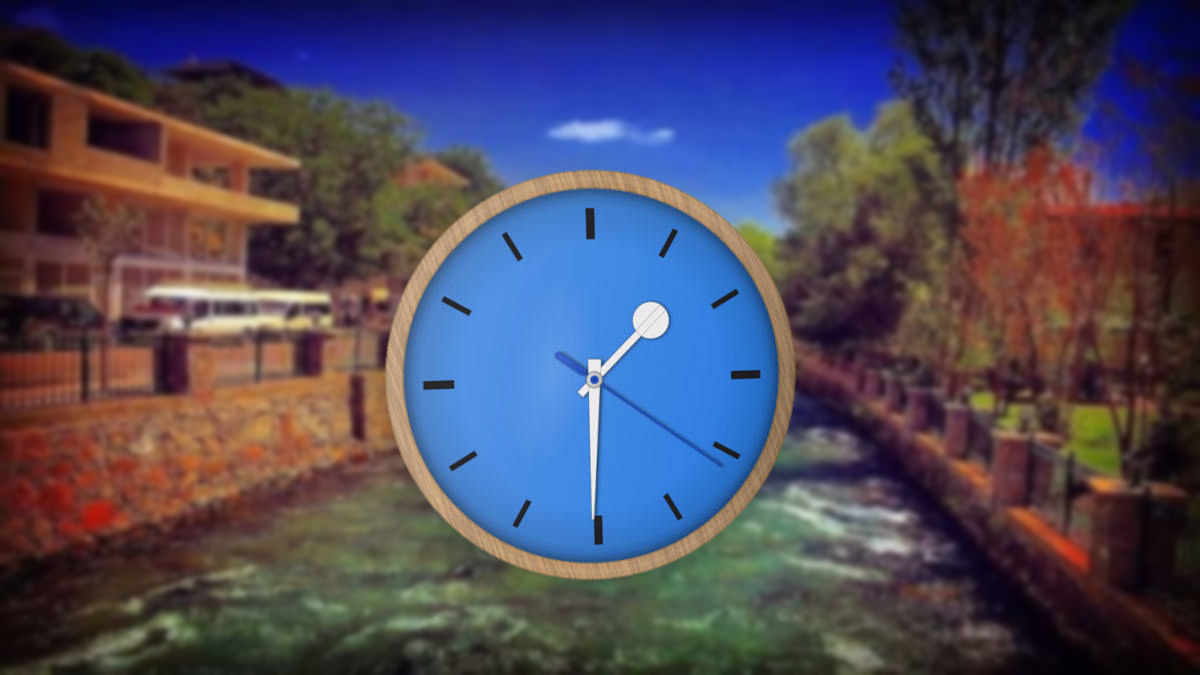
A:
h=1 m=30 s=21
